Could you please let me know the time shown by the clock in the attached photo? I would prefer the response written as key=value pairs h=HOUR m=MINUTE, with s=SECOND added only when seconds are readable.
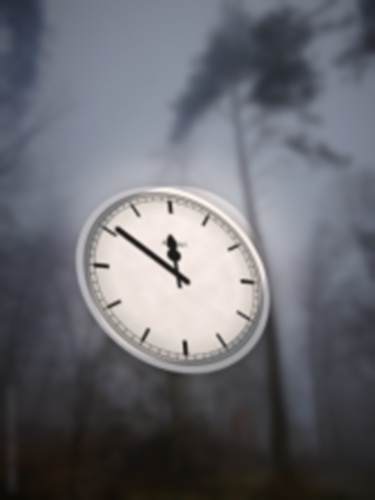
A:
h=11 m=51
